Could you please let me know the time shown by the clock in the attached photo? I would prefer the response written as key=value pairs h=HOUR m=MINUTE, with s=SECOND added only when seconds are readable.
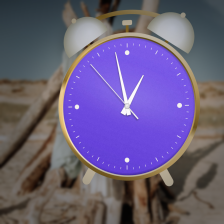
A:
h=12 m=57 s=53
